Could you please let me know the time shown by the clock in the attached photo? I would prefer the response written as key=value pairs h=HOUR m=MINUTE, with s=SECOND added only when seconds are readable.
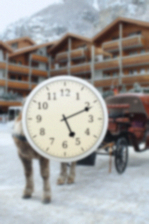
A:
h=5 m=11
